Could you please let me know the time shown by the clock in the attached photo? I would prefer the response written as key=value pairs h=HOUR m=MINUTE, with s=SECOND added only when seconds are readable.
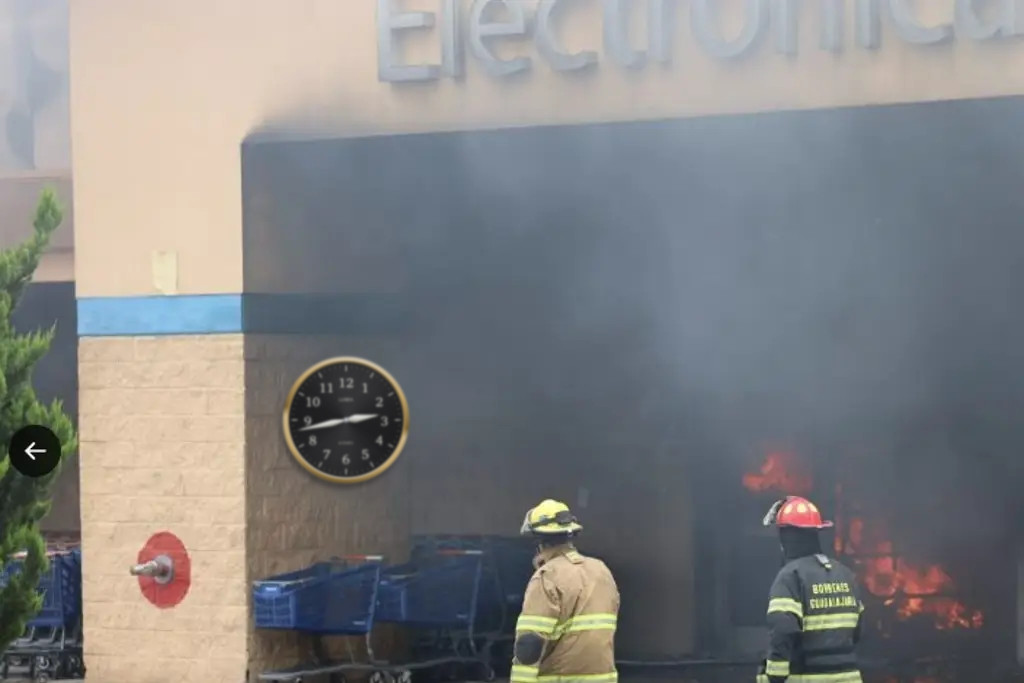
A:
h=2 m=43
